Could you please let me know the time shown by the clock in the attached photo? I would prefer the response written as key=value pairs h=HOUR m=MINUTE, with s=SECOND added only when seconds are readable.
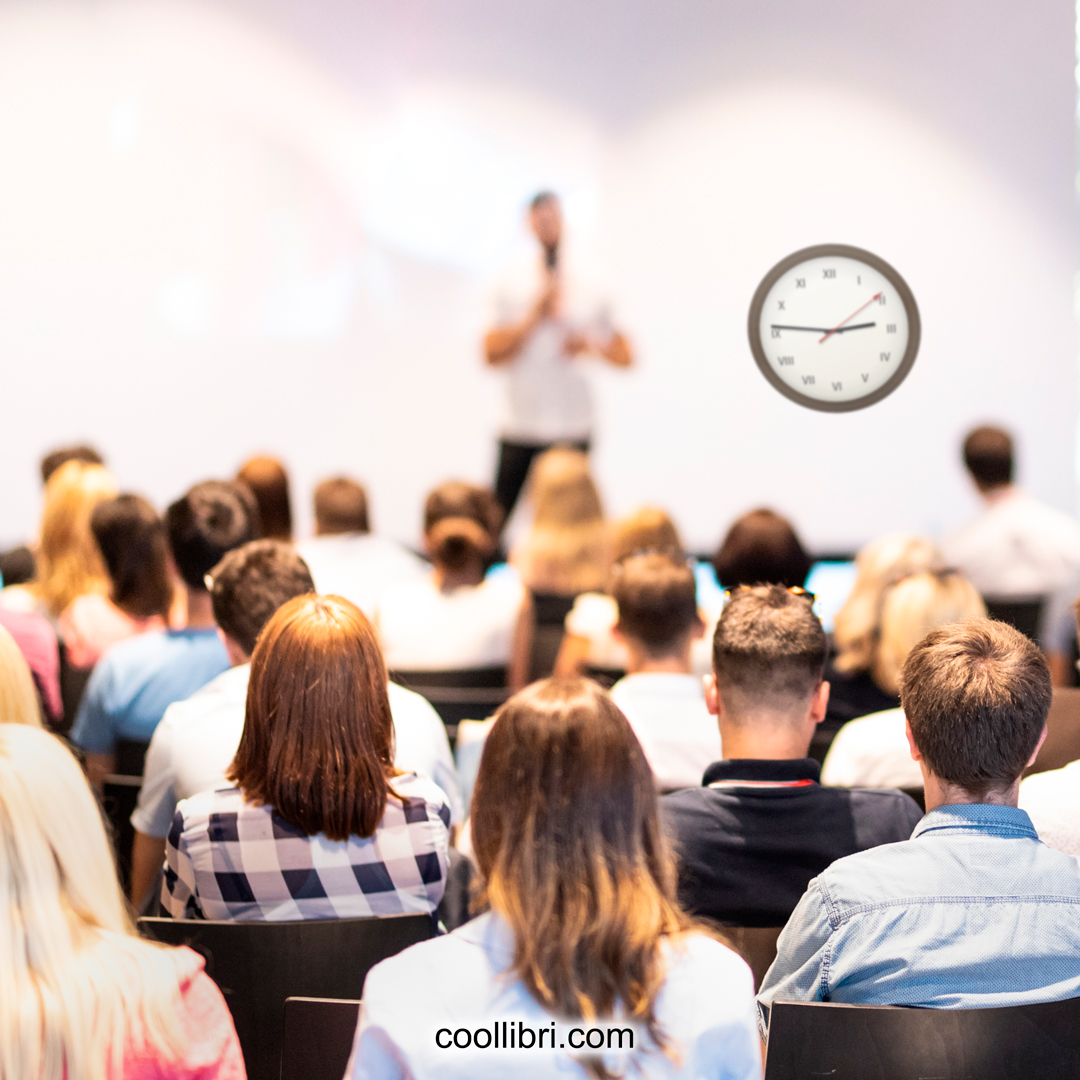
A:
h=2 m=46 s=9
